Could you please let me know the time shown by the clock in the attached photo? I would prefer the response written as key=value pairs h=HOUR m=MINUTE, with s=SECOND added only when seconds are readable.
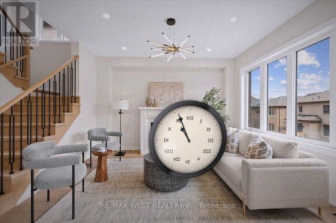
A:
h=10 m=56
